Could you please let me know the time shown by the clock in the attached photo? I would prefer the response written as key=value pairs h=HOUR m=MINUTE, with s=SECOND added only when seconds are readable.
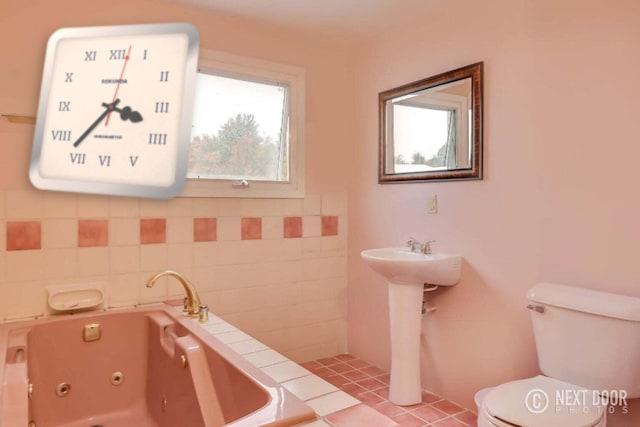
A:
h=3 m=37 s=2
